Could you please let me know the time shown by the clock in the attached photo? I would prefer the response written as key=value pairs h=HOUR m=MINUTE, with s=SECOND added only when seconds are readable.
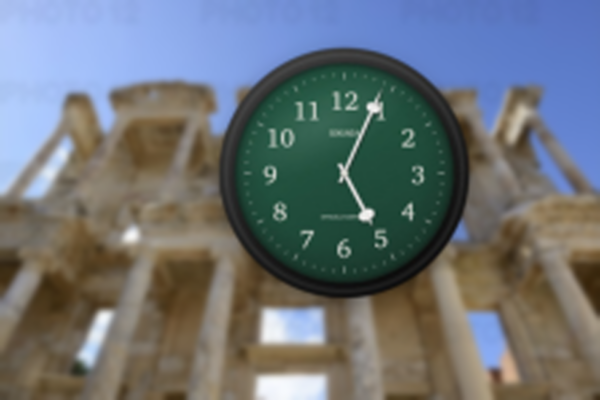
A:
h=5 m=4
